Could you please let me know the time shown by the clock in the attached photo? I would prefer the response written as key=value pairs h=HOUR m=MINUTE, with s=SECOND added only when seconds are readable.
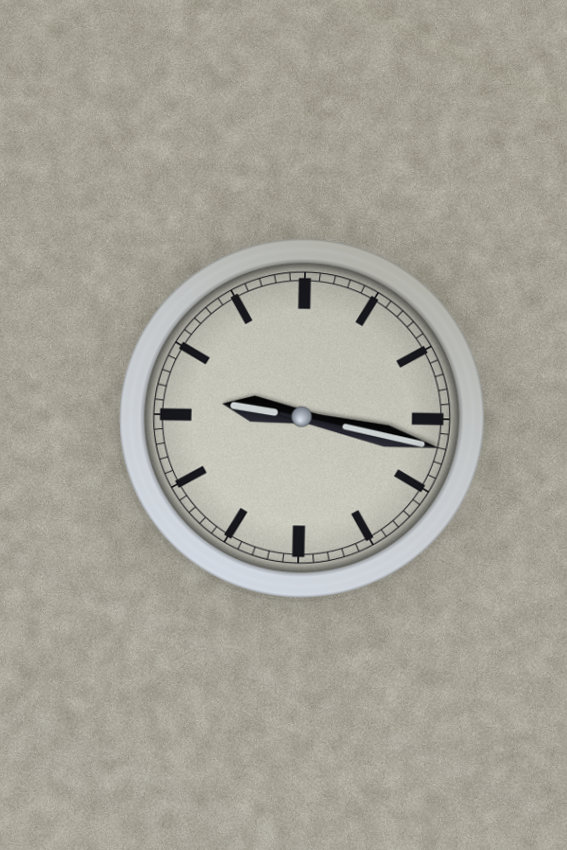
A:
h=9 m=17
